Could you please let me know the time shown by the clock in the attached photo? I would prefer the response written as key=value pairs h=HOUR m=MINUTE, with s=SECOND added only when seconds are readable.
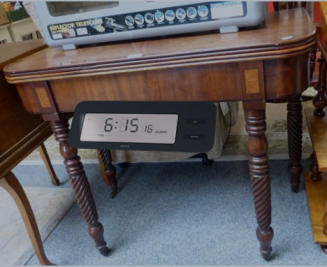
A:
h=6 m=15 s=16
